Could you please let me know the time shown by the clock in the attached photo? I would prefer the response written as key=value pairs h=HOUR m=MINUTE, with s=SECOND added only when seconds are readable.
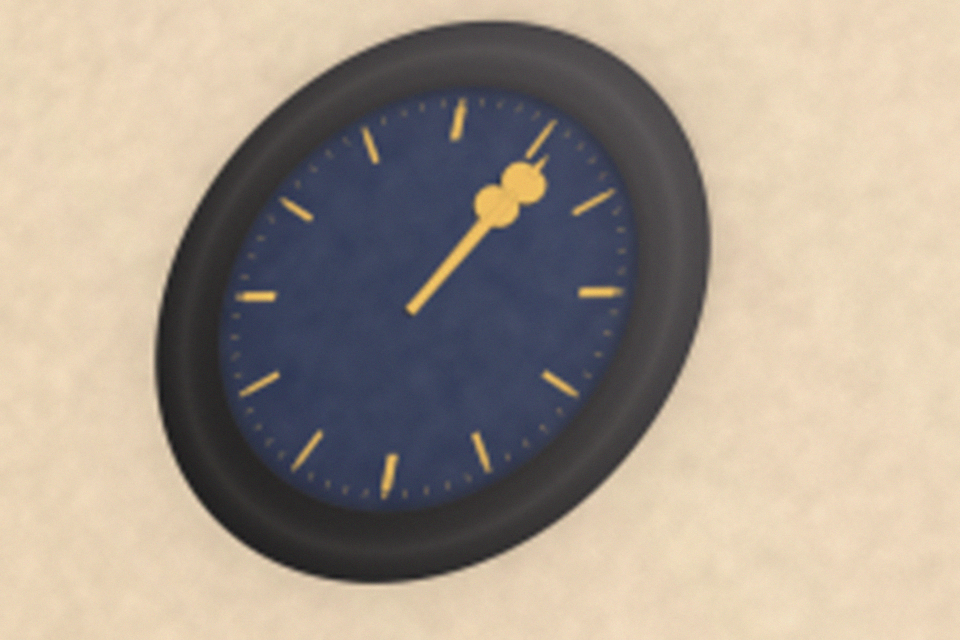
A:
h=1 m=6
